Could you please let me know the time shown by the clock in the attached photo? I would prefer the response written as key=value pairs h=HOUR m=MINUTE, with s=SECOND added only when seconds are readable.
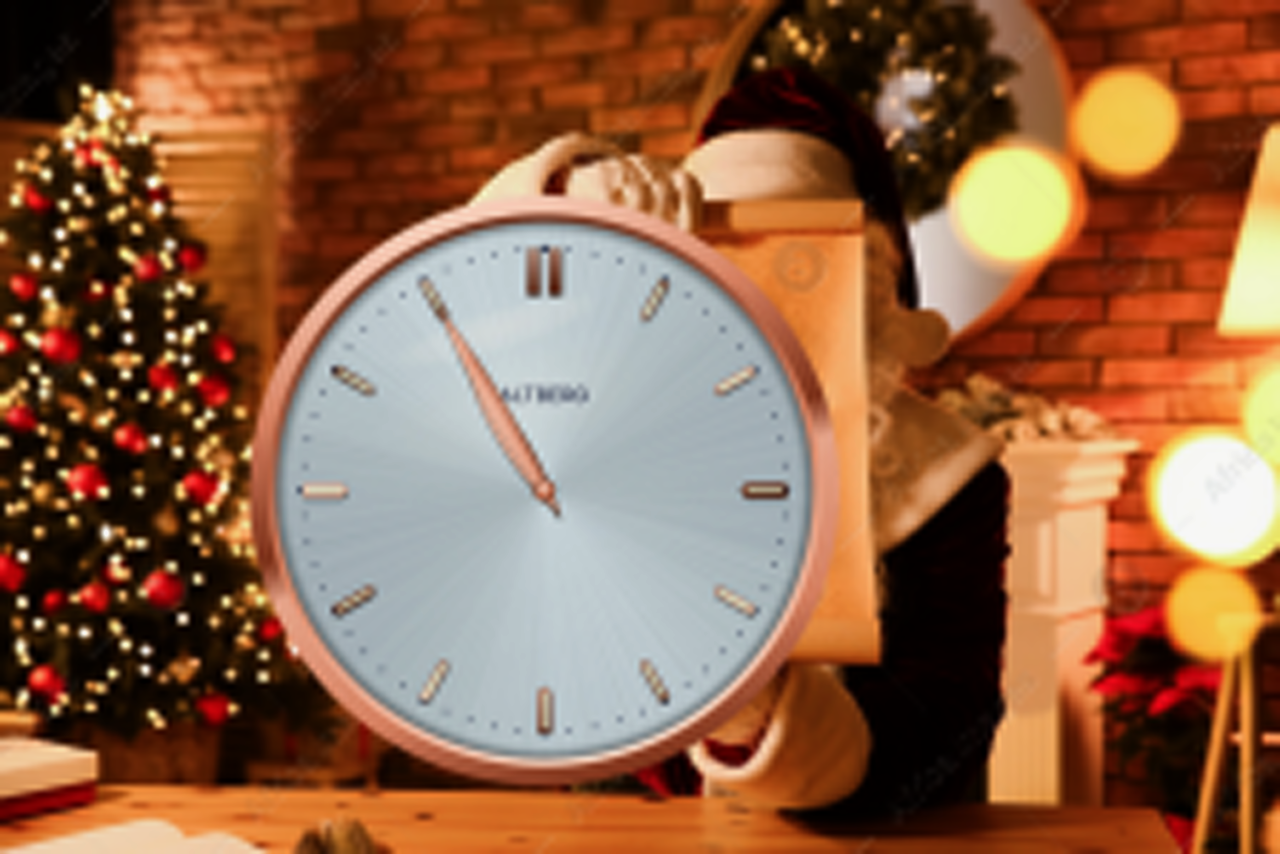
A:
h=10 m=55
